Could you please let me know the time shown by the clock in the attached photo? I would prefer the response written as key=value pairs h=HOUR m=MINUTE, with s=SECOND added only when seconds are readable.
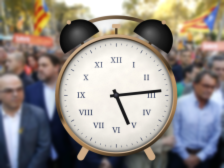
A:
h=5 m=14
